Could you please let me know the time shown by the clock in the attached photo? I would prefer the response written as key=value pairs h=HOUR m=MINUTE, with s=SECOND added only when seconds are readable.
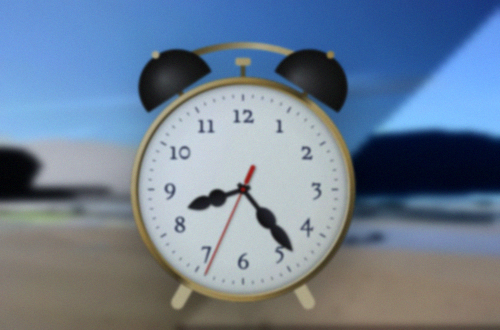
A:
h=8 m=23 s=34
